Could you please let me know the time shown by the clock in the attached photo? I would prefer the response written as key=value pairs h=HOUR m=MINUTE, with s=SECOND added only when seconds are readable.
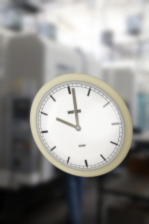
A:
h=10 m=1
